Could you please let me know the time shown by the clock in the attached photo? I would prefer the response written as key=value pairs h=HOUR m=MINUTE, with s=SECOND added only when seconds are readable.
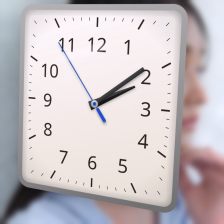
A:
h=2 m=8 s=54
